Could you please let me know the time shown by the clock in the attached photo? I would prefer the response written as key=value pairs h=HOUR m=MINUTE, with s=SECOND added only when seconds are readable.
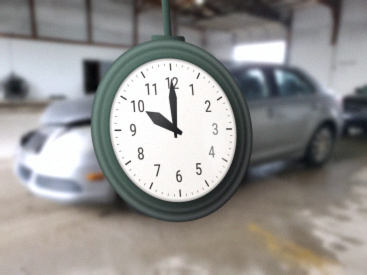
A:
h=10 m=0
